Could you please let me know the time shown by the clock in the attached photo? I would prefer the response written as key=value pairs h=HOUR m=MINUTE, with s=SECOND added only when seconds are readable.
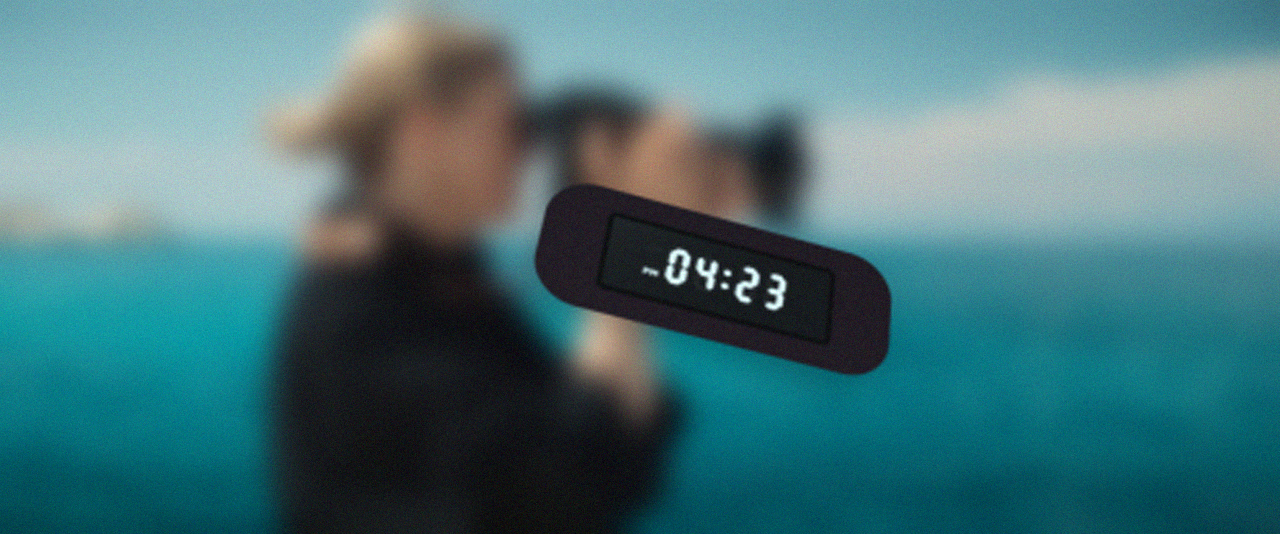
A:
h=4 m=23
